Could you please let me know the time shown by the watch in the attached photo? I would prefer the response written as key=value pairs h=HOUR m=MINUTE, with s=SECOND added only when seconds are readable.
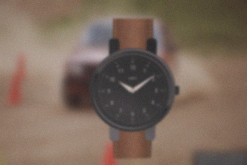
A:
h=10 m=9
